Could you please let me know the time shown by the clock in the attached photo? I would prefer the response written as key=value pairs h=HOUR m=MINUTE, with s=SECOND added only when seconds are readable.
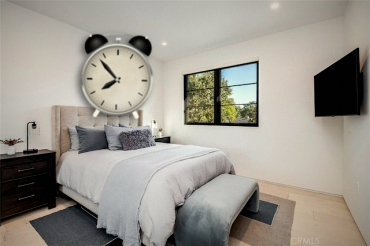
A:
h=7 m=53
